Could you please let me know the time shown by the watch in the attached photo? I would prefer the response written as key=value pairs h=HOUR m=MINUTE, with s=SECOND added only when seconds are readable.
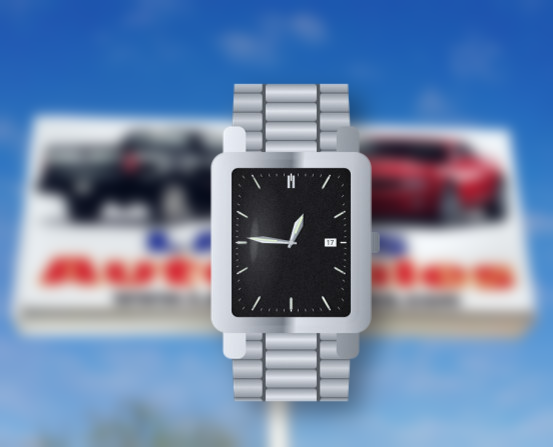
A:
h=12 m=46
